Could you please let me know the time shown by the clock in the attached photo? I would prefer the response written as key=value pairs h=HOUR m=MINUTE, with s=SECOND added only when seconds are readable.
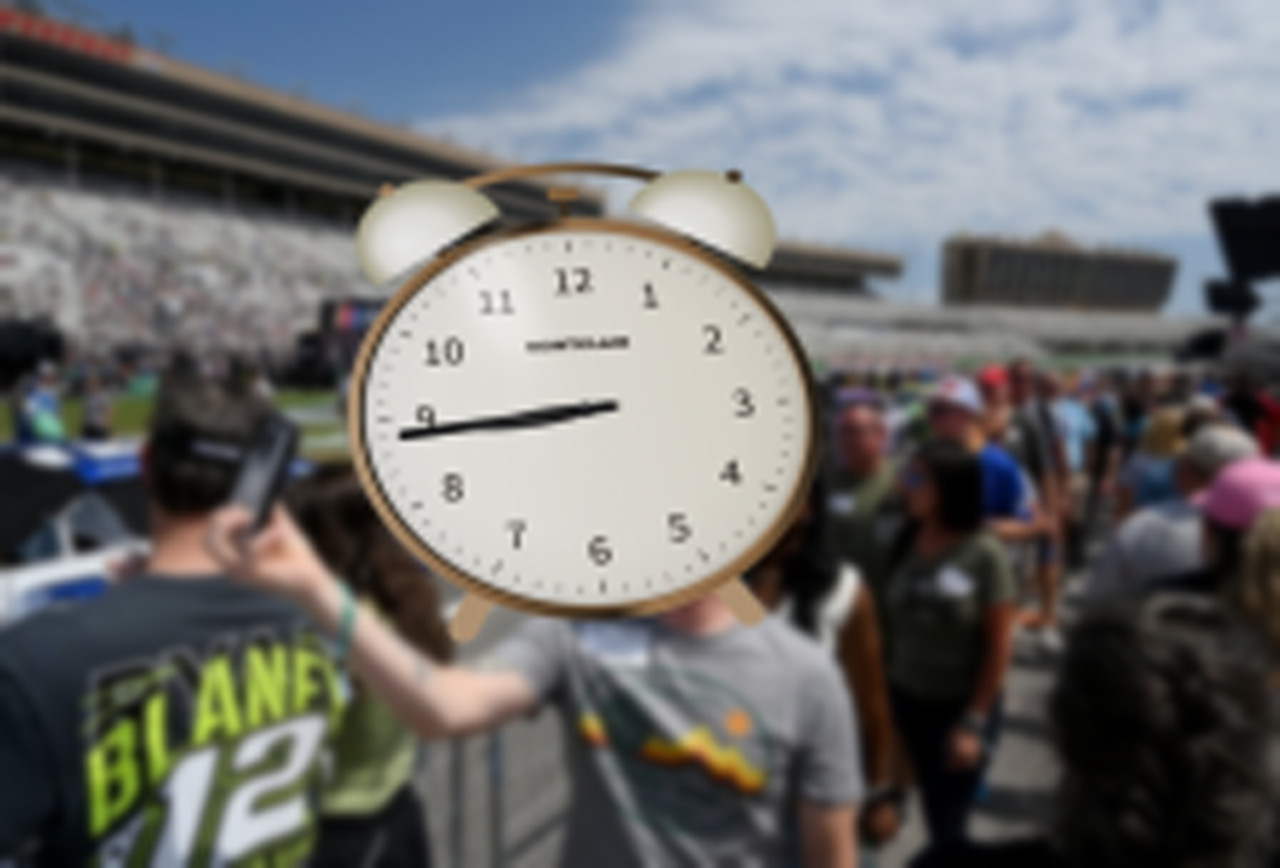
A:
h=8 m=44
